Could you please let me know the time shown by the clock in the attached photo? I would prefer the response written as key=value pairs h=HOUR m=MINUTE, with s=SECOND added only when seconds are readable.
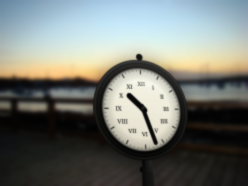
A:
h=10 m=27
